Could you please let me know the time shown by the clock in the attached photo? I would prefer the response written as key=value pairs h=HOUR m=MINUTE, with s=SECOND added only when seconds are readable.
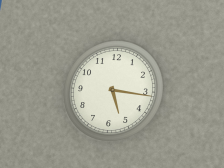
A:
h=5 m=16
